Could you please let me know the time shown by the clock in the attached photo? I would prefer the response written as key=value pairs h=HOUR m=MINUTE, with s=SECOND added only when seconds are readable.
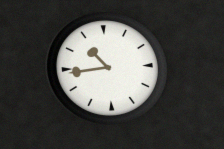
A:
h=10 m=44
